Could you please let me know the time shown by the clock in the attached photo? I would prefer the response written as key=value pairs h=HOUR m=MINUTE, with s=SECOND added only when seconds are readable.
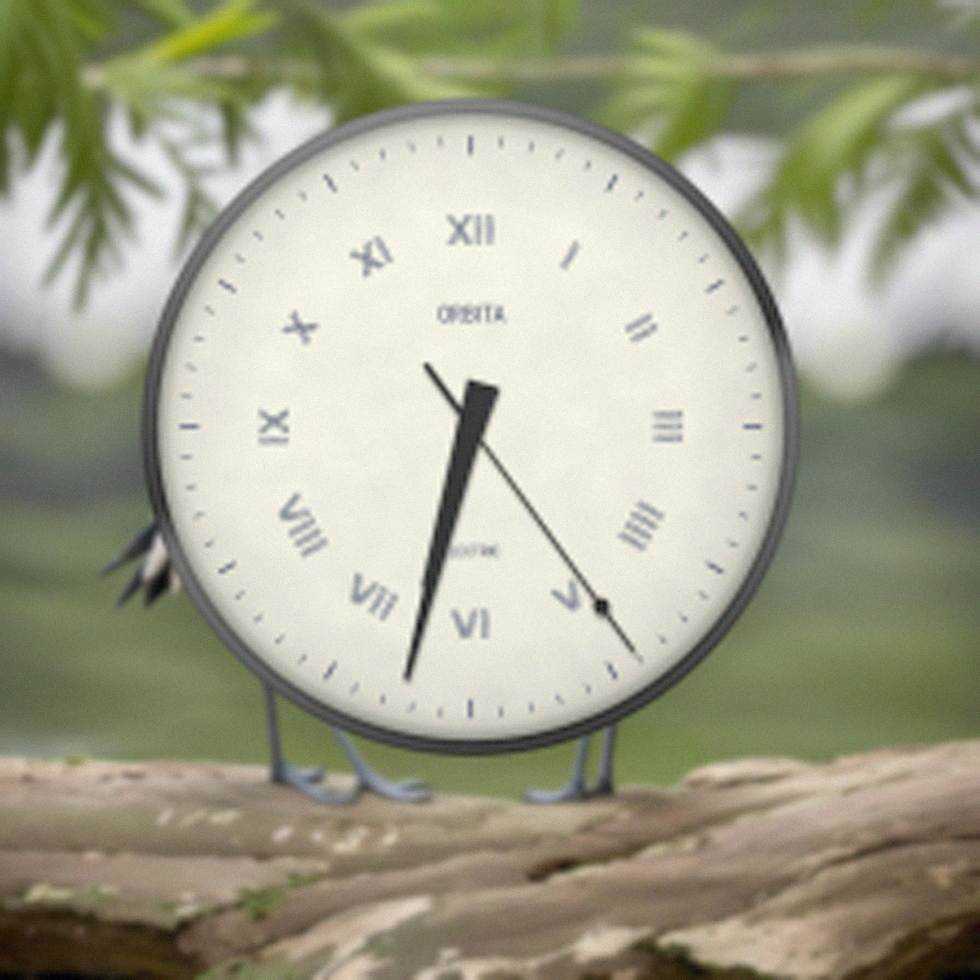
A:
h=6 m=32 s=24
